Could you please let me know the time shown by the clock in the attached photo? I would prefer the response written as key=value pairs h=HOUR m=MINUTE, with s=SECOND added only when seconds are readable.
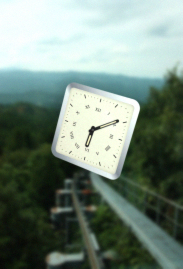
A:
h=6 m=9
